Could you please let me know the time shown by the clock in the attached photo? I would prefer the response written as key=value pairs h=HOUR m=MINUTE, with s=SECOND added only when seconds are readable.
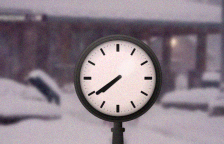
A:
h=7 m=39
